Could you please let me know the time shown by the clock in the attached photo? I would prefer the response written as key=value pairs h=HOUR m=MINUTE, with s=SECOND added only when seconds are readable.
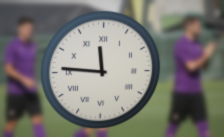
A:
h=11 m=46
